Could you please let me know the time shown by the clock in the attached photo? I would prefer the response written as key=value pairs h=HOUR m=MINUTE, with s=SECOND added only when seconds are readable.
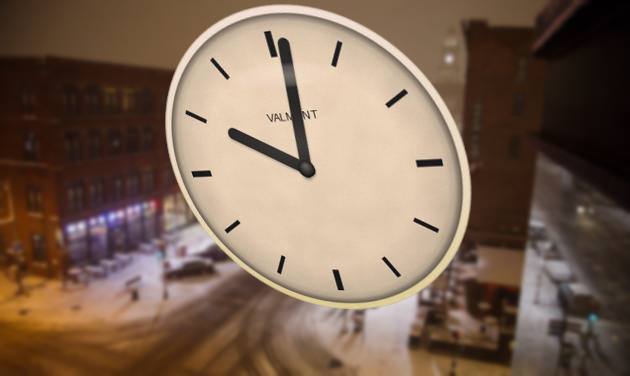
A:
h=10 m=1
